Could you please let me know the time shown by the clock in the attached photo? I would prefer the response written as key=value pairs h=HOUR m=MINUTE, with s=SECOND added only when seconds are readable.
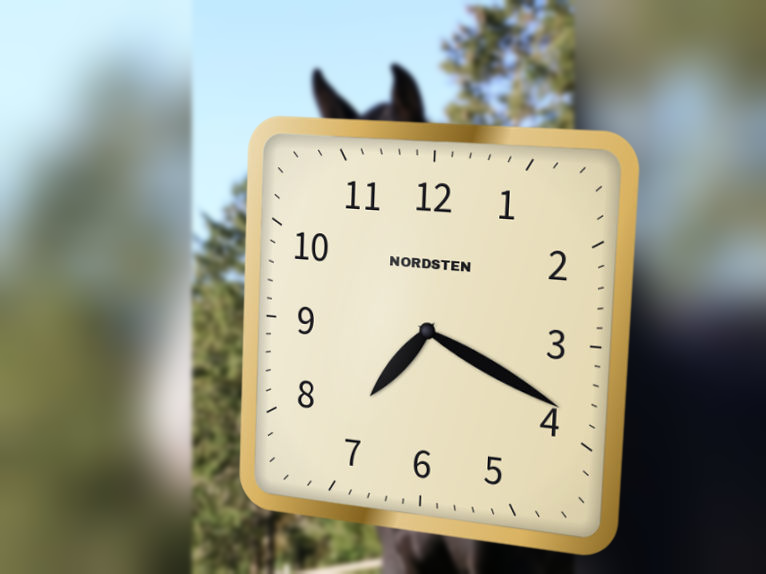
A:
h=7 m=19
